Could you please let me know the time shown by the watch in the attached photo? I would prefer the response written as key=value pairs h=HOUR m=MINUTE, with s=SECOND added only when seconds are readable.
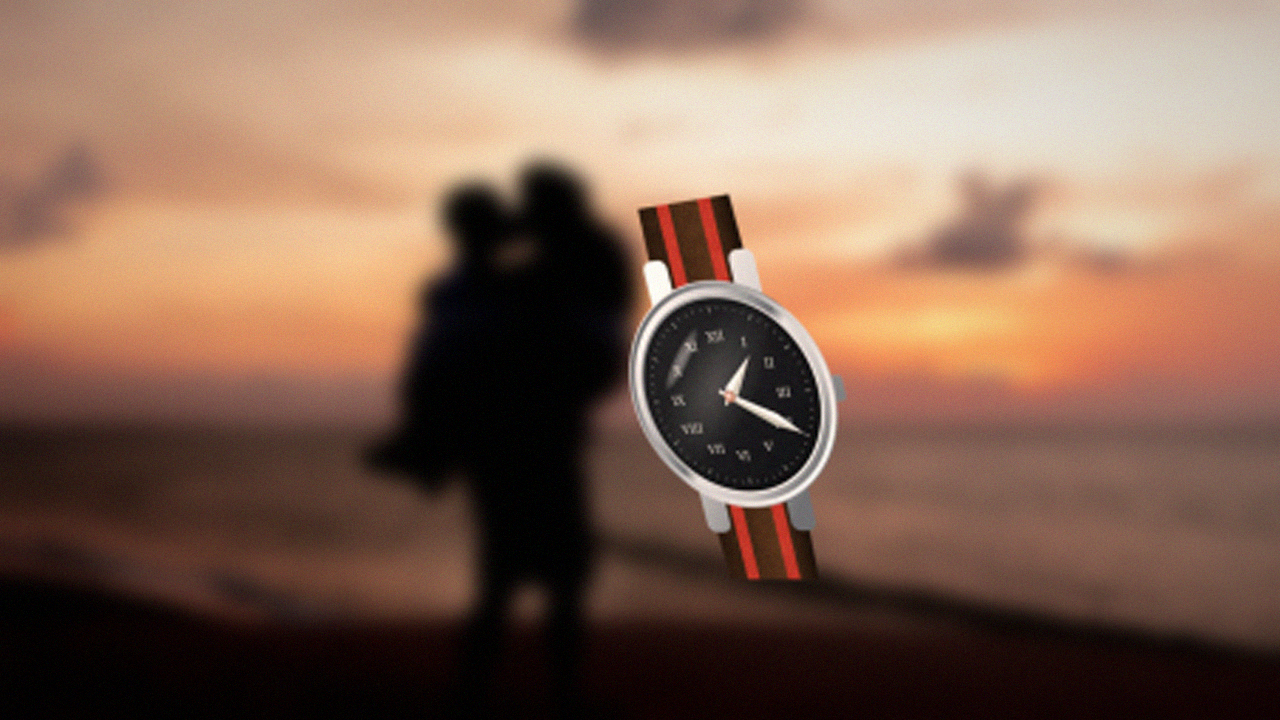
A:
h=1 m=20
